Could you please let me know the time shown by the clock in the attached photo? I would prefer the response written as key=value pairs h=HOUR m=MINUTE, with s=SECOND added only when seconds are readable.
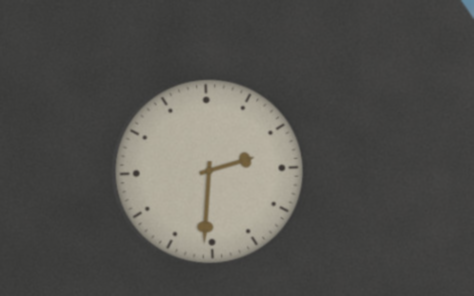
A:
h=2 m=31
